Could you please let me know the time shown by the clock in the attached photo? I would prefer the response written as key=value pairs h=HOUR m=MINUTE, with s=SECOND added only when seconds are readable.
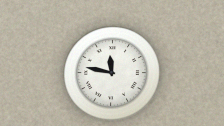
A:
h=11 m=47
